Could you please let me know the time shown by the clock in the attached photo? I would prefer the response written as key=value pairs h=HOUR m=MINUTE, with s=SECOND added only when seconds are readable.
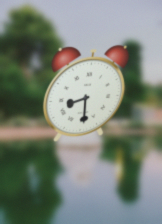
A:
h=8 m=29
